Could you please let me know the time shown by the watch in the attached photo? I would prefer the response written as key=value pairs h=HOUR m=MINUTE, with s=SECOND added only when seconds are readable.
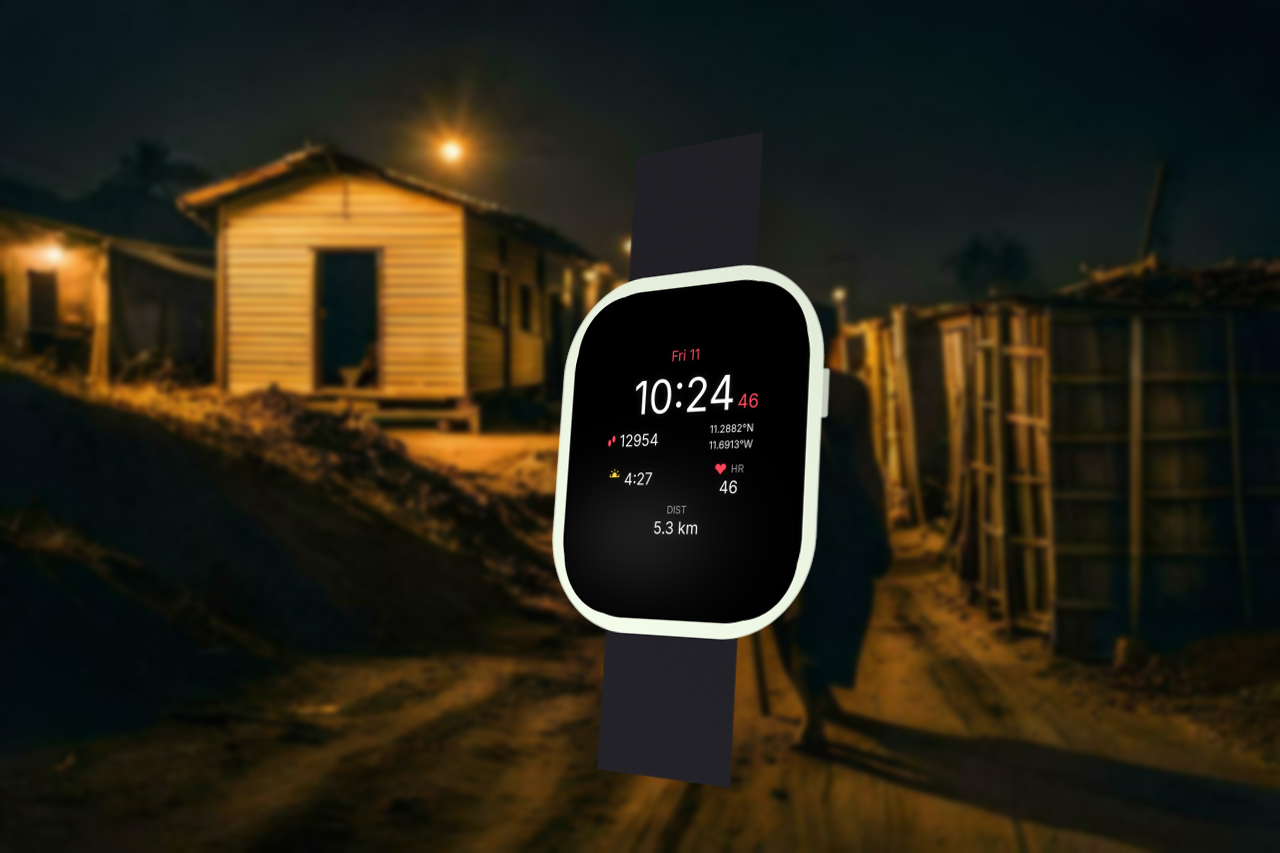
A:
h=10 m=24 s=46
